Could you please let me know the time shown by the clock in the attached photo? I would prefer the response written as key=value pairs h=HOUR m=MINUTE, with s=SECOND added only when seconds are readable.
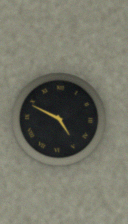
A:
h=4 m=49
